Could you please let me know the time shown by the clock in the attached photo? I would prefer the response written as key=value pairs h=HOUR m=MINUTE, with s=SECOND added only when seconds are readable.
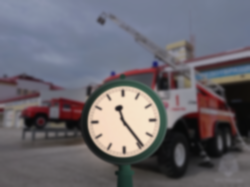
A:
h=11 m=24
